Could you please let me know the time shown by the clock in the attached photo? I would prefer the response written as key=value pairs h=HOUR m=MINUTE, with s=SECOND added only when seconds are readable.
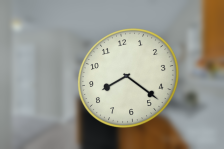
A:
h=8 m=23
